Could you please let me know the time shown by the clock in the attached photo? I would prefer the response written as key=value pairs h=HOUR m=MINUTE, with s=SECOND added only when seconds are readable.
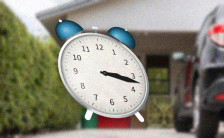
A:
h=3 m=17
